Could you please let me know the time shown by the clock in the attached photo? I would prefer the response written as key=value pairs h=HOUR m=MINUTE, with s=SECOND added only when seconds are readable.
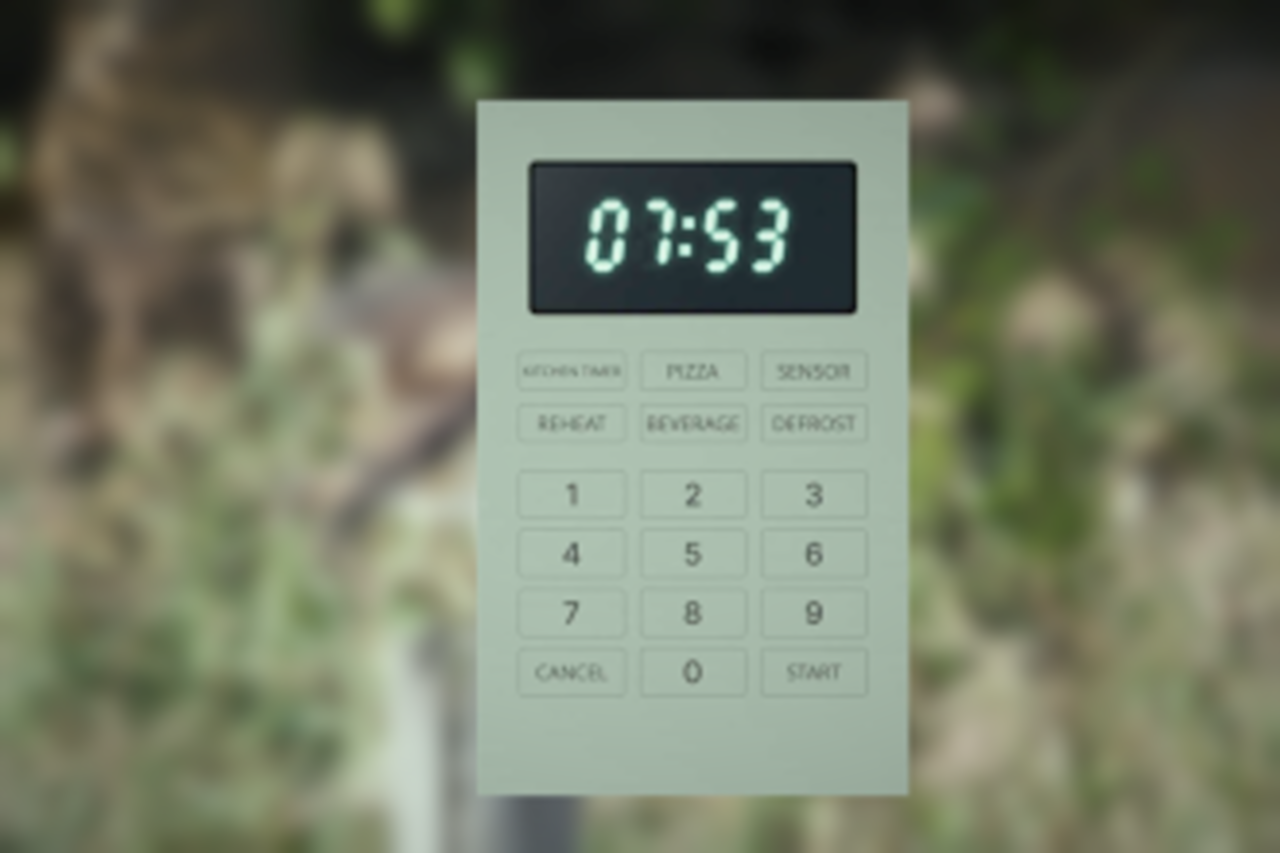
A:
h=7 m=53
